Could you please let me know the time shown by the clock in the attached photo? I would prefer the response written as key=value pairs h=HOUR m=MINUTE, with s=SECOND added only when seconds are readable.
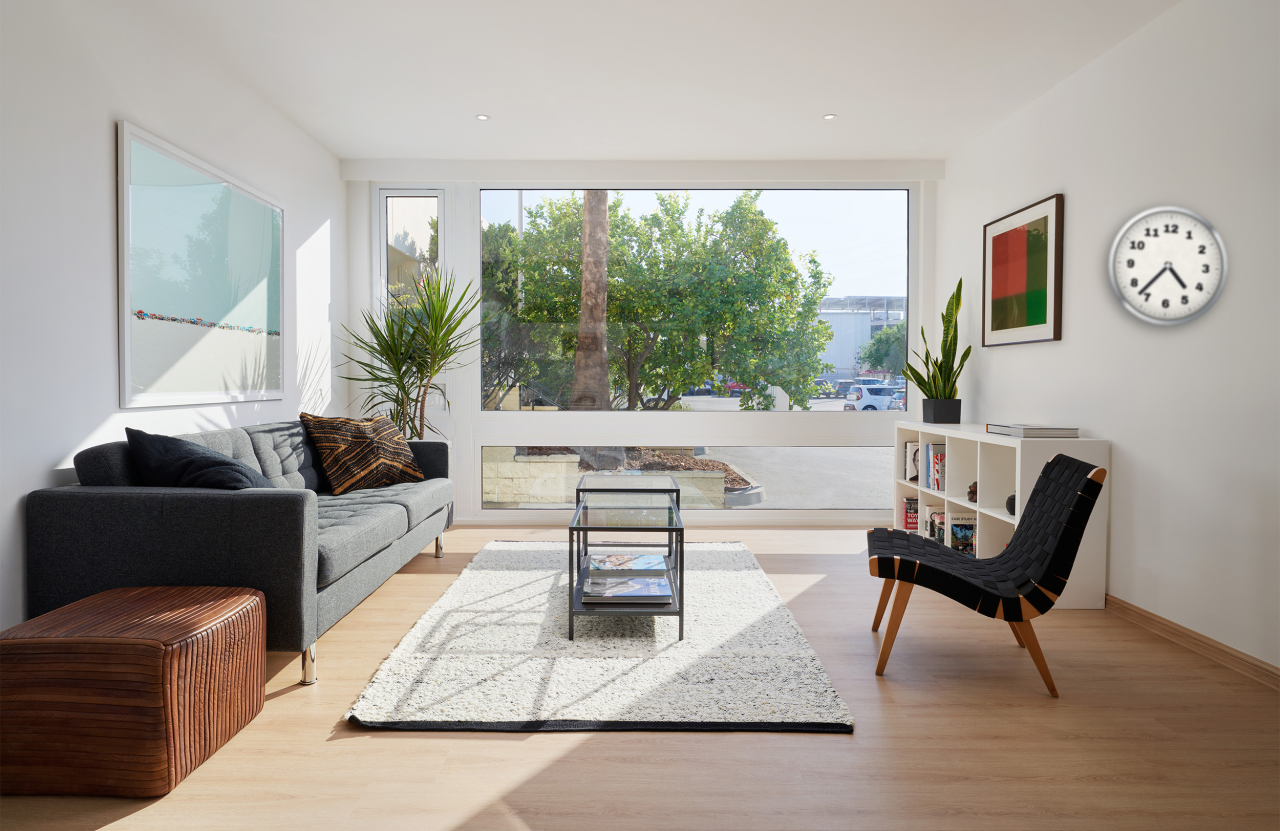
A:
h=4 m=37
